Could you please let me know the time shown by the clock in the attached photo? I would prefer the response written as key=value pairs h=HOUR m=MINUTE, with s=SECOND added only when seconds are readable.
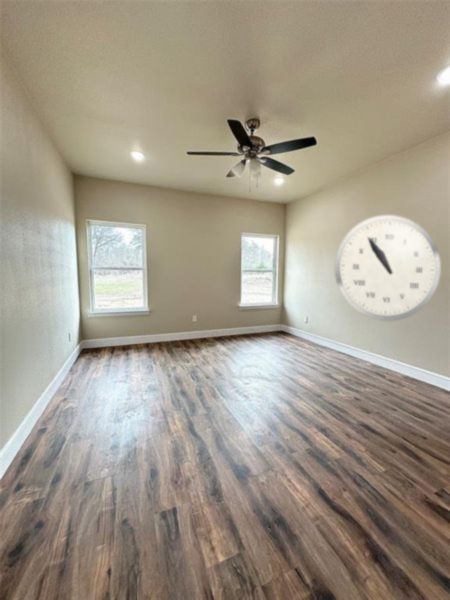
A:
h=10 m=54
